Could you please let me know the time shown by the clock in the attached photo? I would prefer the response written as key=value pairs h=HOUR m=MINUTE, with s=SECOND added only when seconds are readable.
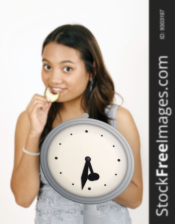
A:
h=5 m=32
